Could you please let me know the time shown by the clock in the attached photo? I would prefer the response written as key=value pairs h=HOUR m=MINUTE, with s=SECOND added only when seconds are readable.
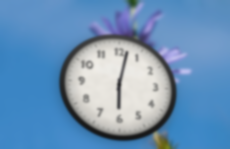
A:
h=6 m=2
